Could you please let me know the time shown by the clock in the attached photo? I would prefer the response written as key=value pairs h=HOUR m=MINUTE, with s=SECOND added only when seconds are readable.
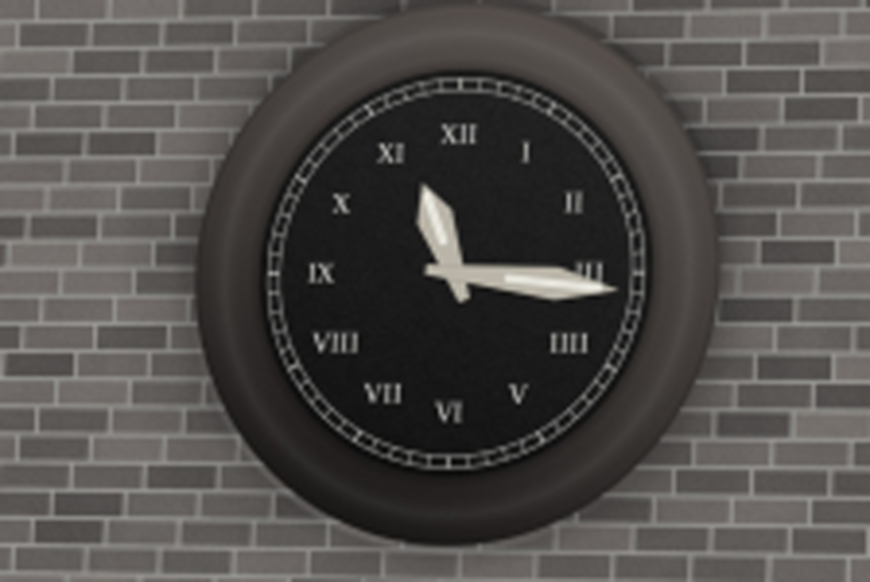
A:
h=11 m=16
